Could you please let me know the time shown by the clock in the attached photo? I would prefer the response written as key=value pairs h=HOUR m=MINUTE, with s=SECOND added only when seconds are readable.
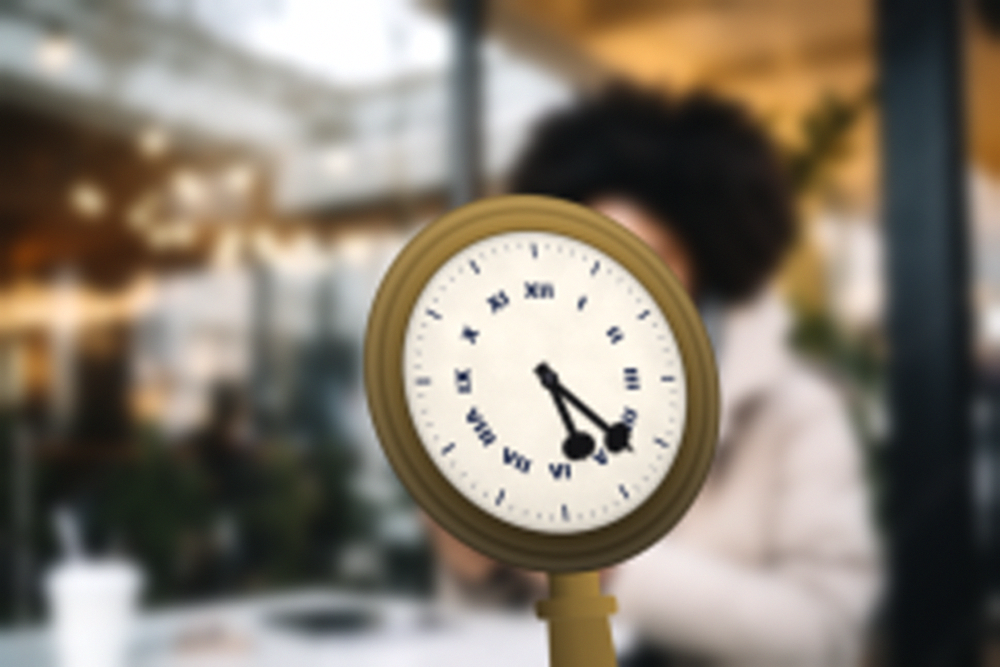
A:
h=5 m=22
